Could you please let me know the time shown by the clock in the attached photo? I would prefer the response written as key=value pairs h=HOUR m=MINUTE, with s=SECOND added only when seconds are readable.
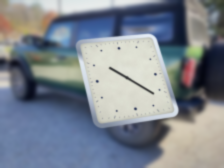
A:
h=10 m=22
